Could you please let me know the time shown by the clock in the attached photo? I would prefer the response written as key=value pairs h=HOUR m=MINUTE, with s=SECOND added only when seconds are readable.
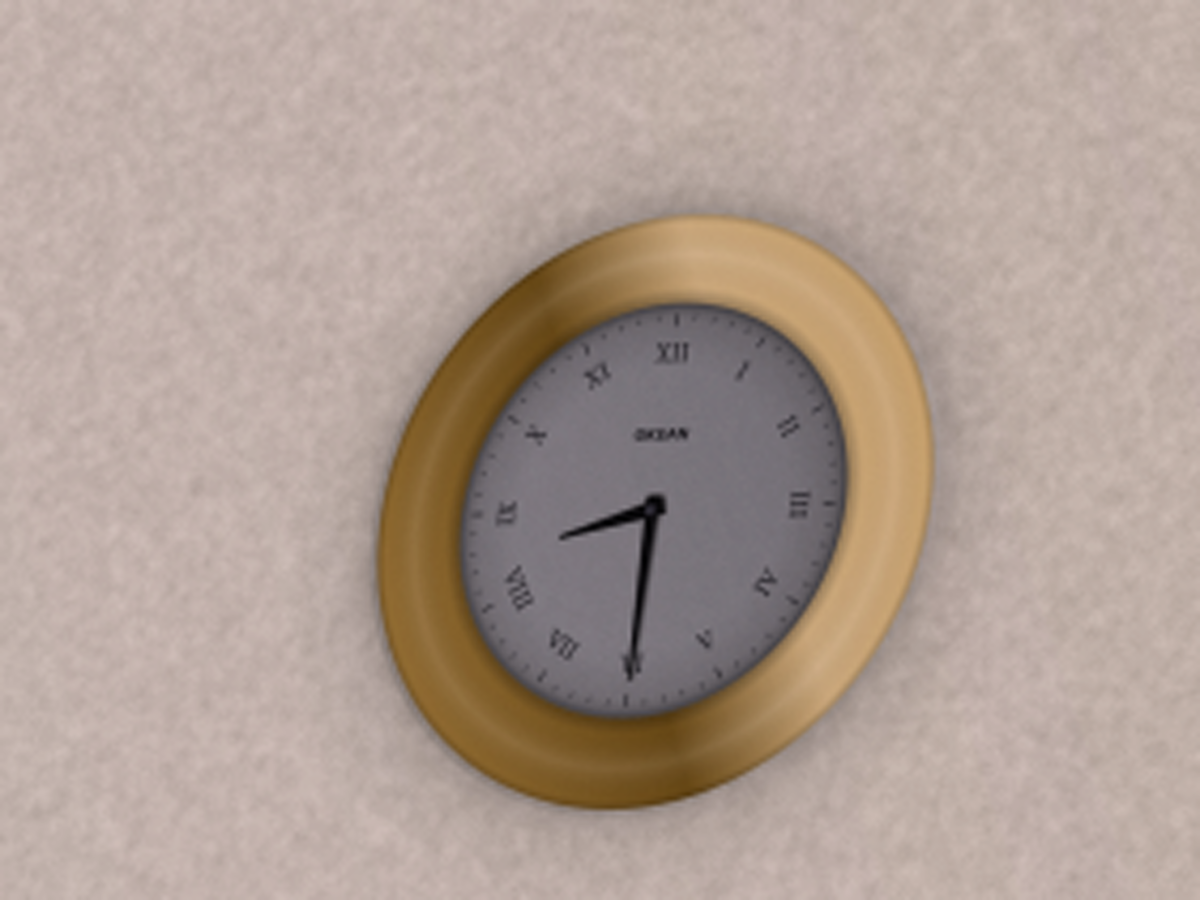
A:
h=8 m=30
